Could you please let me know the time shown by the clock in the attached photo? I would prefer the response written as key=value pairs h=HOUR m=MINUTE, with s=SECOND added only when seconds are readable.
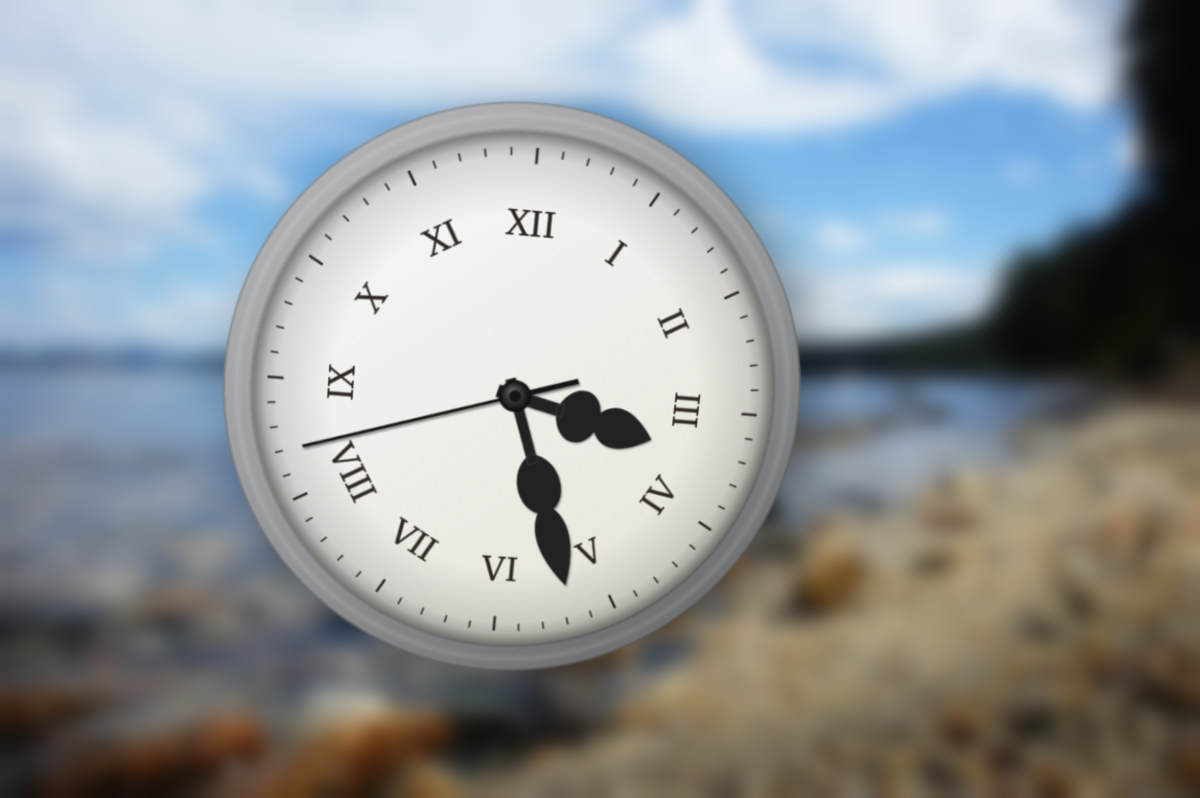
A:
h=3 m=26 s=42
